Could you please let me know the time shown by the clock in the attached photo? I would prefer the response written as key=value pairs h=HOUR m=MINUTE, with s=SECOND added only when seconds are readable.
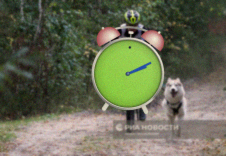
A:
h=2 m=10
